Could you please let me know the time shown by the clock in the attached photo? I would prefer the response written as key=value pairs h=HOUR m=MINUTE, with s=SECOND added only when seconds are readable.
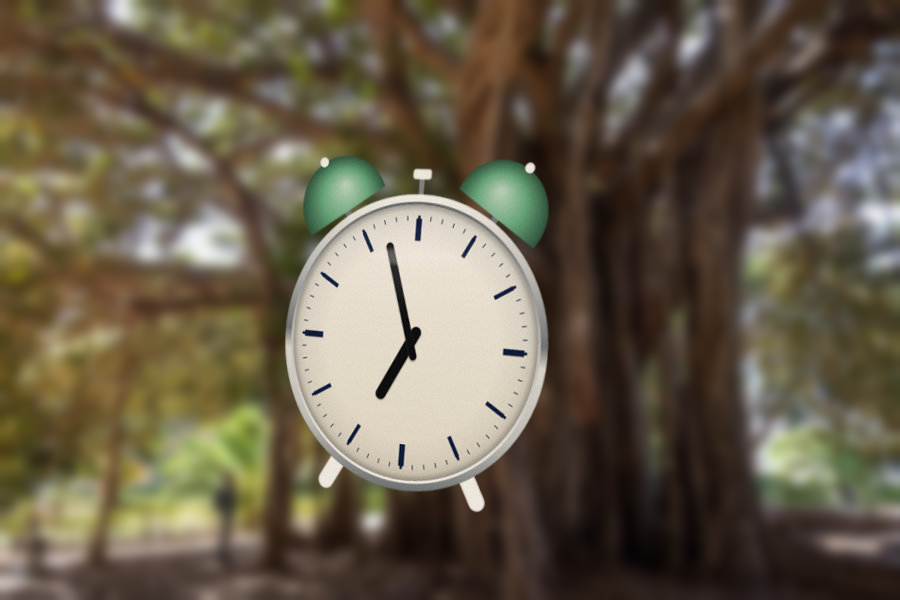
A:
h=6 m=57
